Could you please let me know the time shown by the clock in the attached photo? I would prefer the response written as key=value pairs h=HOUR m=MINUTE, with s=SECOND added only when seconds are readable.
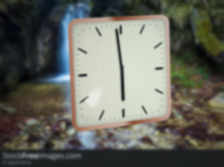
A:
h=5 m=59
